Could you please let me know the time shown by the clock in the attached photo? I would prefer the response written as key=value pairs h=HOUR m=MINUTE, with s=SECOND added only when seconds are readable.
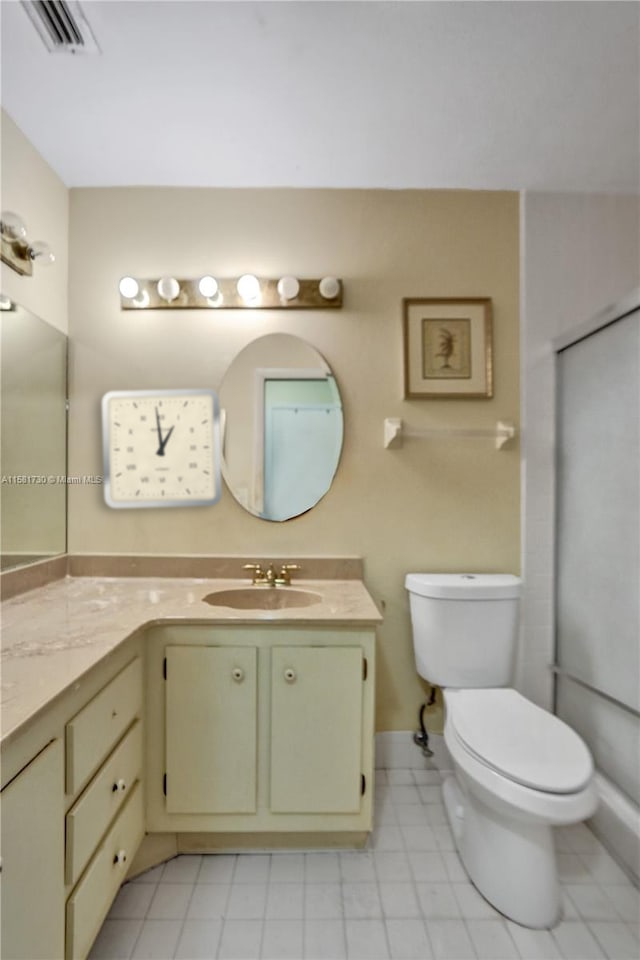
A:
h=12 m=59
